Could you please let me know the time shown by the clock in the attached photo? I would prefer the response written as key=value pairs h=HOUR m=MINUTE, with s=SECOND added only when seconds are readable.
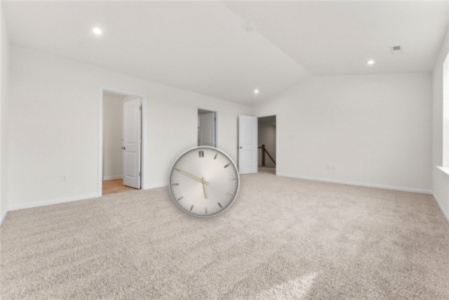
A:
h=5 m=50
